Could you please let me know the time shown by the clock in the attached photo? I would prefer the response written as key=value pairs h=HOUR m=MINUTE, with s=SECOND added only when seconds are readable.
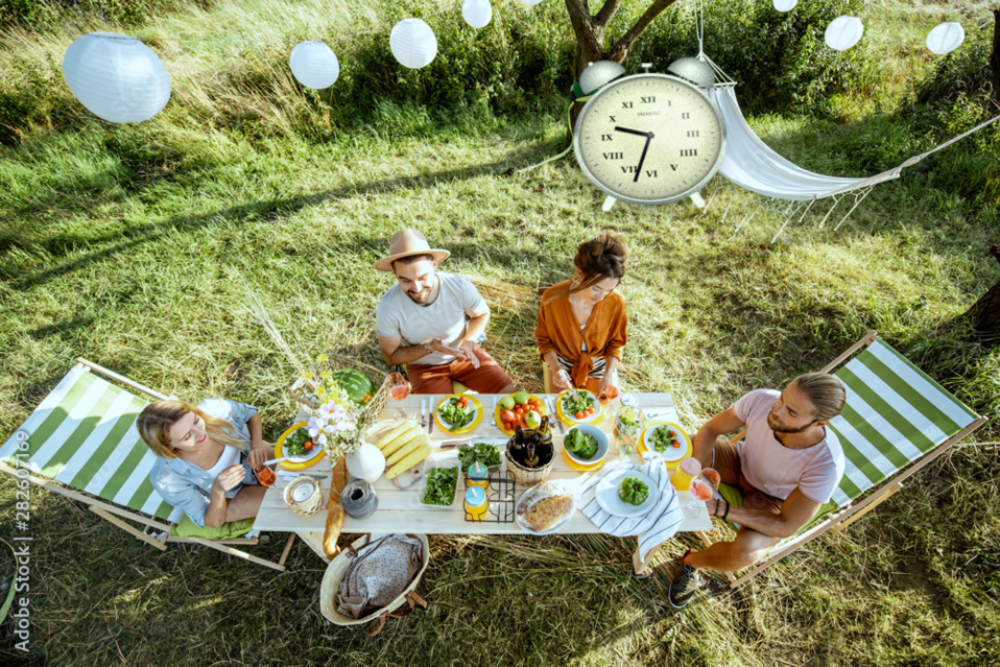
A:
h=9 m=33
